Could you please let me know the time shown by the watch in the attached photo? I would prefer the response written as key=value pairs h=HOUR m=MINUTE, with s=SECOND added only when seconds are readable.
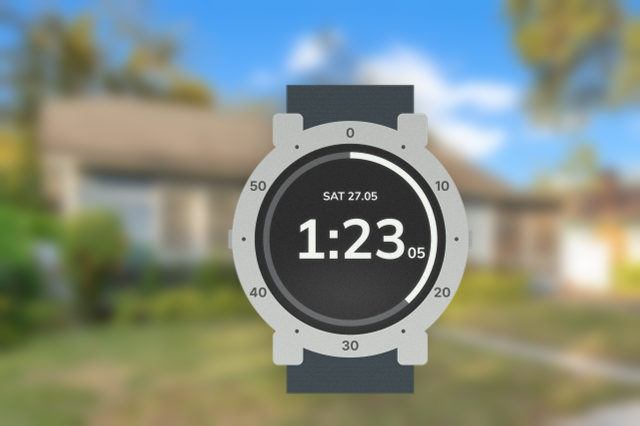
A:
h=1 m=23 s=5
